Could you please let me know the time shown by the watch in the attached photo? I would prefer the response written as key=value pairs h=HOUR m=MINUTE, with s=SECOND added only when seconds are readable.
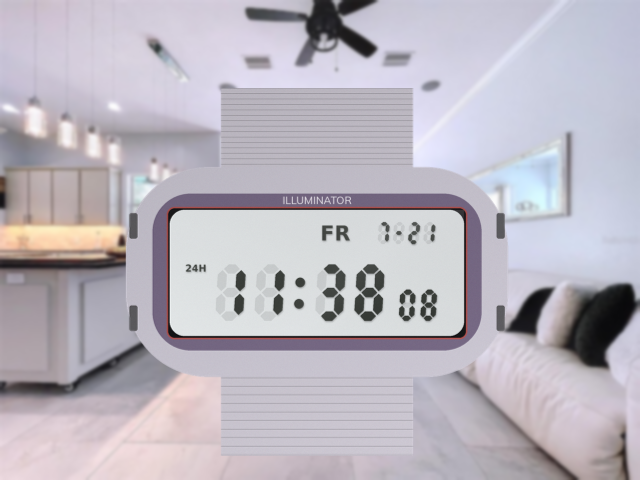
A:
h=11 m=38 s=8
